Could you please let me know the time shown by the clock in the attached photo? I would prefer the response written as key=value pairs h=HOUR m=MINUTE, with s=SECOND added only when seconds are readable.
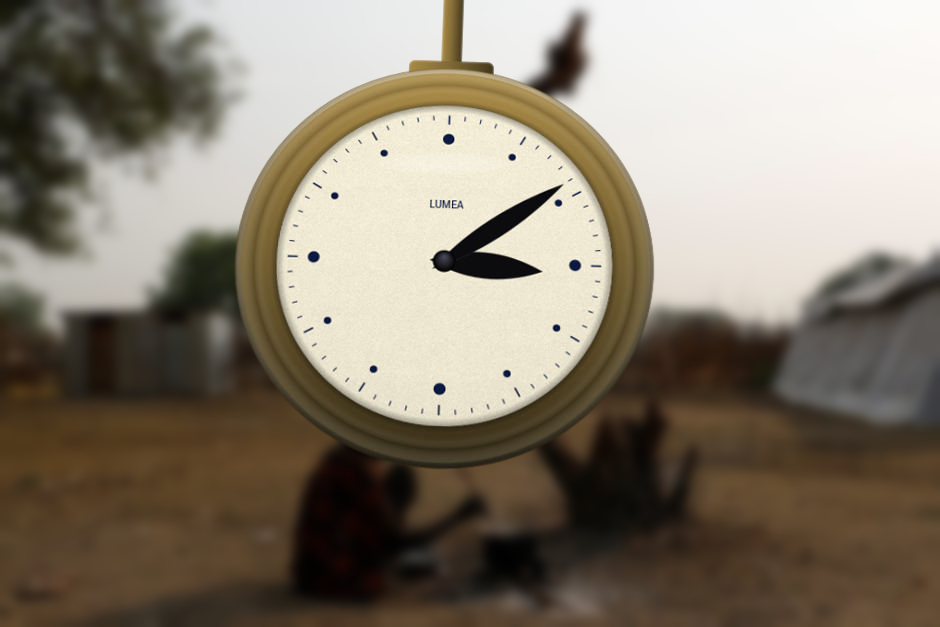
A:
h=3 m=9
